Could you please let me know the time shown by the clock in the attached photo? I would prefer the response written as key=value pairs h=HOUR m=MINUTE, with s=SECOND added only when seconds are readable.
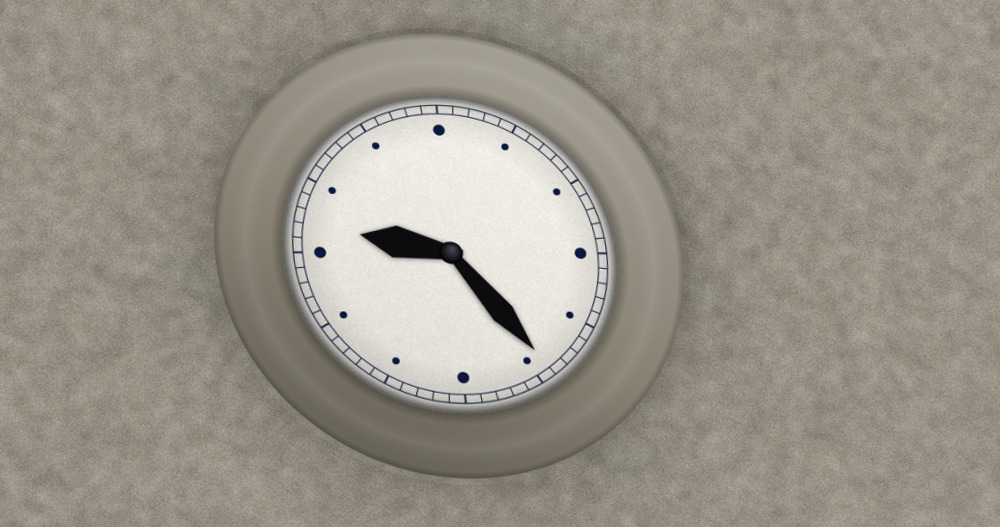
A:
h=9 m=24
